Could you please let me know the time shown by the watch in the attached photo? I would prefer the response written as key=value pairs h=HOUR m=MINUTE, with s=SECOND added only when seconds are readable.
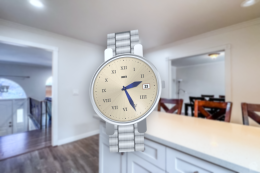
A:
h=2 m=26
